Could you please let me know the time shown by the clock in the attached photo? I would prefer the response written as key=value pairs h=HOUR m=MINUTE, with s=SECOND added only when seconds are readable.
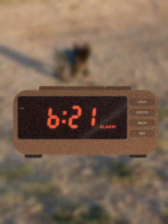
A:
h=6 m=21
